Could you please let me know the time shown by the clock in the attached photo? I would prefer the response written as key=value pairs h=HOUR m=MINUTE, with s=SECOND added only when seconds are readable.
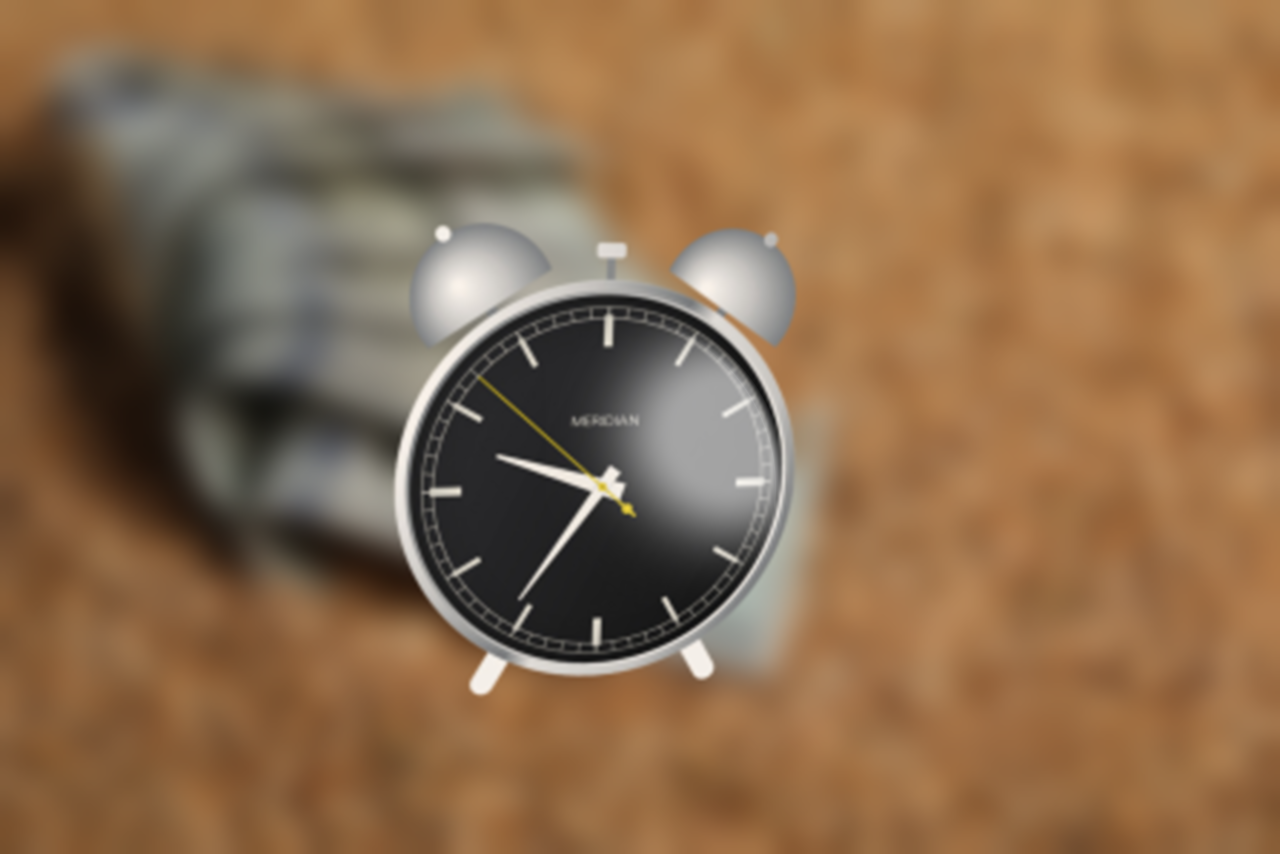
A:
h=9 m=35 s=52
